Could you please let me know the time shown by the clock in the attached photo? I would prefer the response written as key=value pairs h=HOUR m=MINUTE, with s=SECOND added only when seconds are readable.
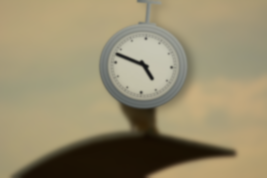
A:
h=4 m=48
